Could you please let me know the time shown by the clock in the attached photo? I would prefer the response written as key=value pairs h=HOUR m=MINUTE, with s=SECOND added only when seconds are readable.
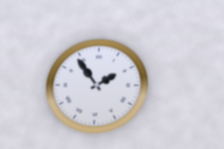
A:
h=1 m=54
